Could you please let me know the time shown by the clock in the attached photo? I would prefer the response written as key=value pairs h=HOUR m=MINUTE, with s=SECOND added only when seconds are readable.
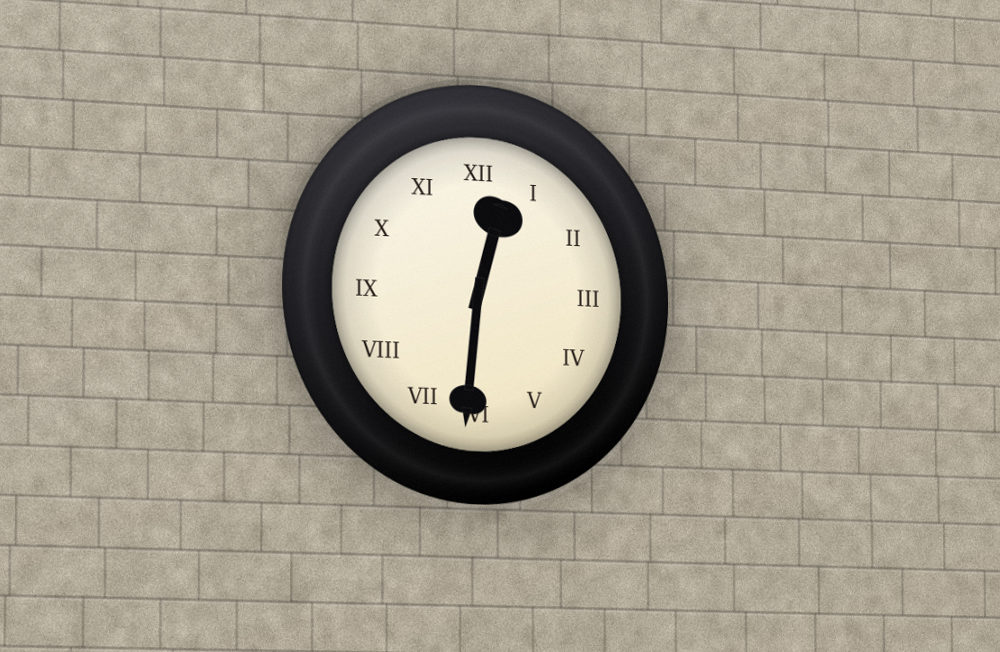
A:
h=12 m=31
